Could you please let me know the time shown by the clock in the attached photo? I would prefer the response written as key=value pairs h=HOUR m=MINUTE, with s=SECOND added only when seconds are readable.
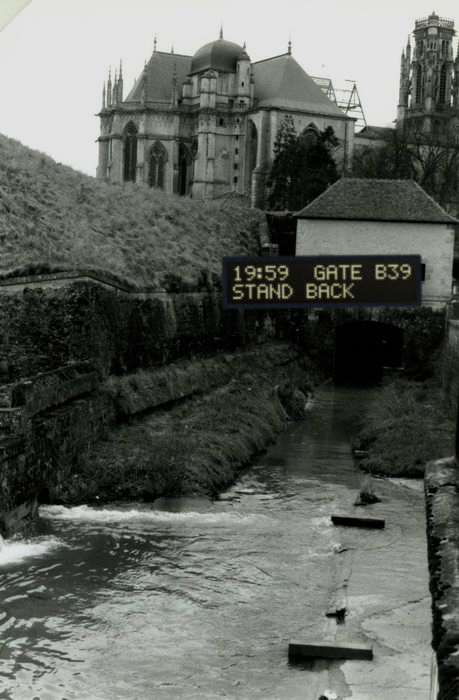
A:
h=19 m=59
